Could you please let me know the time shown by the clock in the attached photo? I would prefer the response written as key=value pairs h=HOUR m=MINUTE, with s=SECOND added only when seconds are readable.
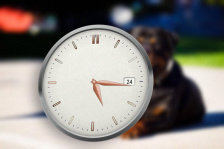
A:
h=5 m=16
